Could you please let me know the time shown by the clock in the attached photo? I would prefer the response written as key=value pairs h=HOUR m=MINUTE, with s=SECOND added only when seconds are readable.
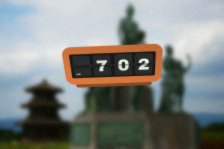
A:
h=7 m=2
